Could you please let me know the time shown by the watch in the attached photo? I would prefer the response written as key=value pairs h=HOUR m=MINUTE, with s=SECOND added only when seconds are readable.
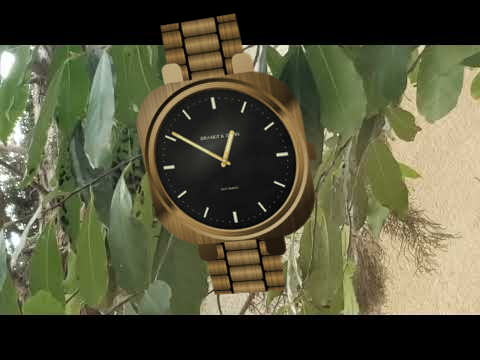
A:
h=12 m=51
